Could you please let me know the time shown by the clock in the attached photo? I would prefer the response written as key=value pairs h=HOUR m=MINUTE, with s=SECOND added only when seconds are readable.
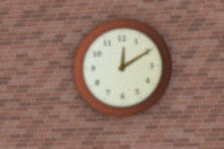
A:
h=12 m=10
